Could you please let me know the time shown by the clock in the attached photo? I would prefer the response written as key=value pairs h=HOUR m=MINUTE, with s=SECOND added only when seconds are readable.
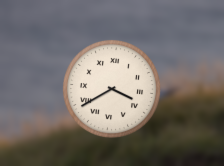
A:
h=3 m=39
